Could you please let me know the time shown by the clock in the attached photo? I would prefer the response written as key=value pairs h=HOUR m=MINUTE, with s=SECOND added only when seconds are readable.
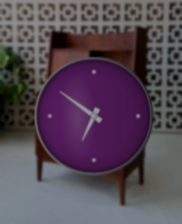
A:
h=6 m=51
